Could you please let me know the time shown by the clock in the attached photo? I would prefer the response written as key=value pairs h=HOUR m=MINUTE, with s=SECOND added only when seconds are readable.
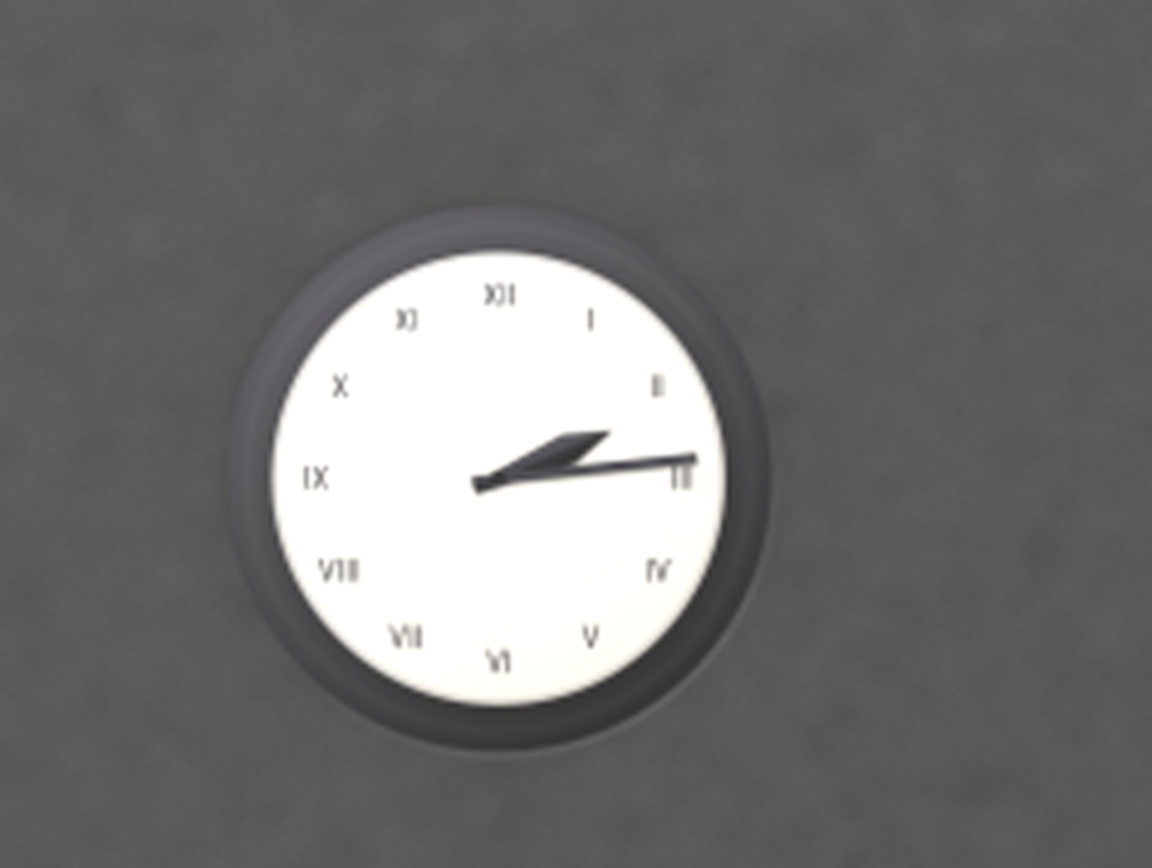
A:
h=2 m=14
